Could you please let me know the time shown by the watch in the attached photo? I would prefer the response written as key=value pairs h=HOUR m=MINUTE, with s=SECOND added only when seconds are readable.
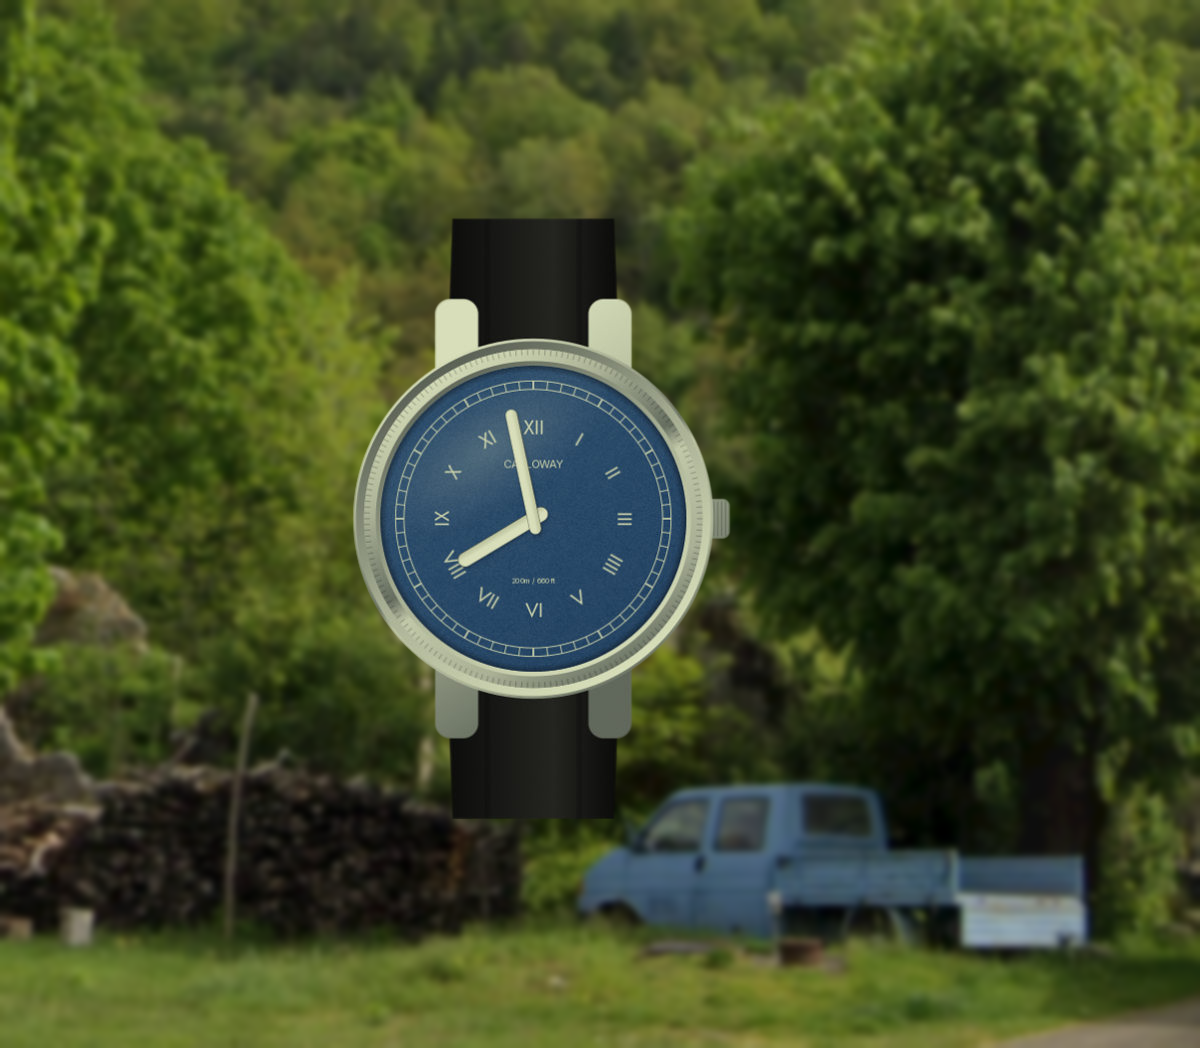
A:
h=7 m=58
